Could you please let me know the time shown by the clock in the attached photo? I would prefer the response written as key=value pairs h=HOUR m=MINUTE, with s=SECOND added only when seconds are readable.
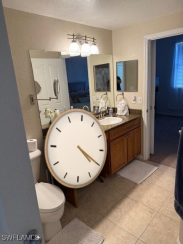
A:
h=4 m=20
